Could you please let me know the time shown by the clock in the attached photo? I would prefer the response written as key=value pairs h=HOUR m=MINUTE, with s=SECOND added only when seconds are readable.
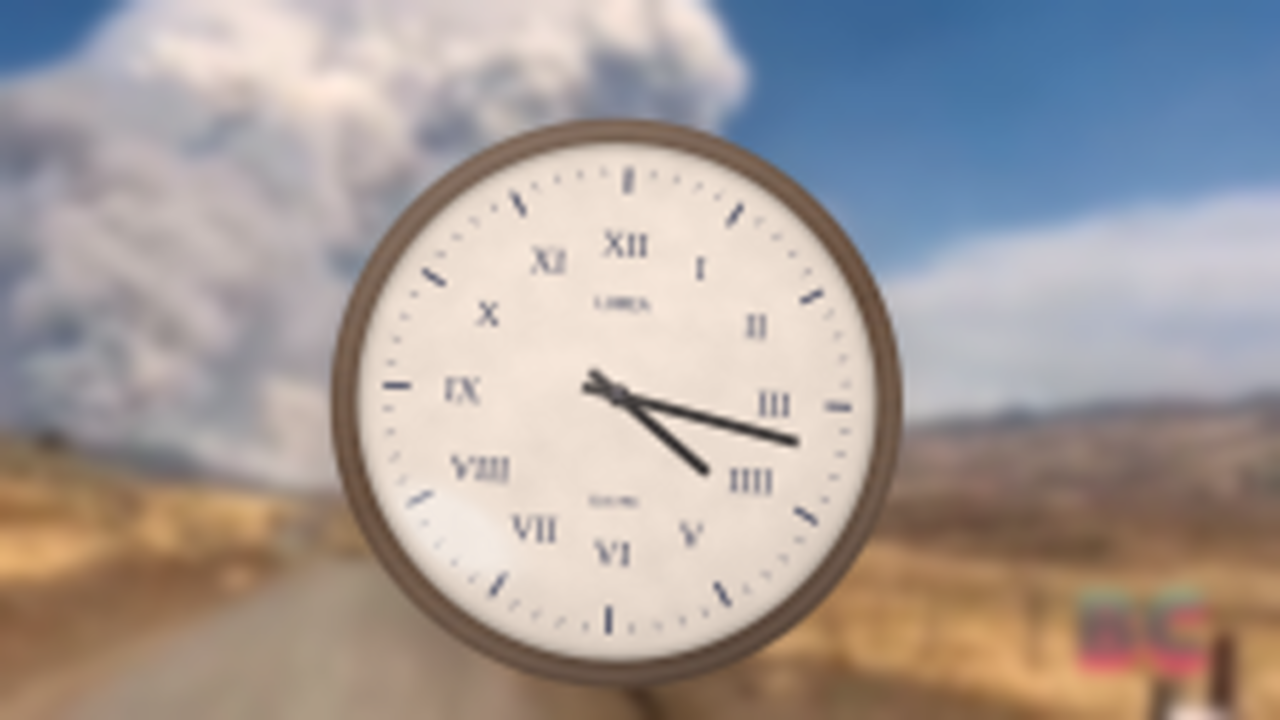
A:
h=4 m=17
